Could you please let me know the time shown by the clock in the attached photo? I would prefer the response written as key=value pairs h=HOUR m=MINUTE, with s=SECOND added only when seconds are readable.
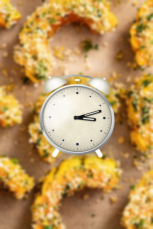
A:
h=3 m=12
